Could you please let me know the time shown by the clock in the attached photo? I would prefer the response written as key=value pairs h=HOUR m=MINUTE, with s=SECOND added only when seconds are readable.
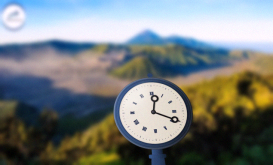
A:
h=12 m=19
